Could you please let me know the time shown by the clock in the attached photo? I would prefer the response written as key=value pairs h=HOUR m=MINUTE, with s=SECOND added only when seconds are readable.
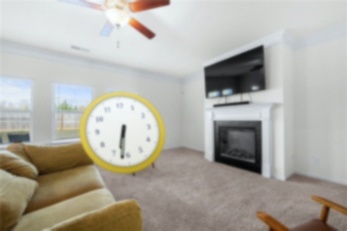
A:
h=6 m=32
